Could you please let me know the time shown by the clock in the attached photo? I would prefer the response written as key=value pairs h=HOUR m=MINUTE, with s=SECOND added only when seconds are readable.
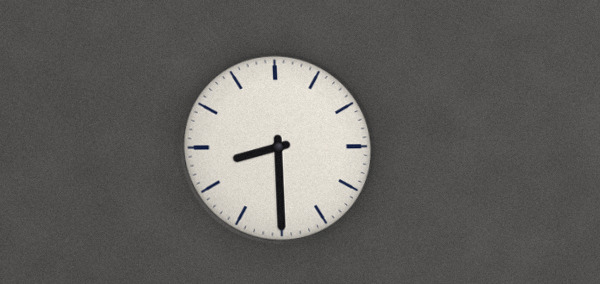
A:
h=8 m=30
